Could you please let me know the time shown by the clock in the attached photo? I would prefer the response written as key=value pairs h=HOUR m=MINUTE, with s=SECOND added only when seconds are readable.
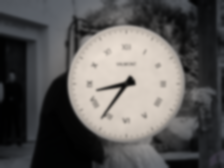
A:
h=8 m=36
